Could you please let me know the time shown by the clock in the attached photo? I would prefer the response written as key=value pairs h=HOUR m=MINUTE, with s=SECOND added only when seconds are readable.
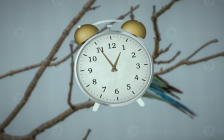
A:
h=12 m=55
